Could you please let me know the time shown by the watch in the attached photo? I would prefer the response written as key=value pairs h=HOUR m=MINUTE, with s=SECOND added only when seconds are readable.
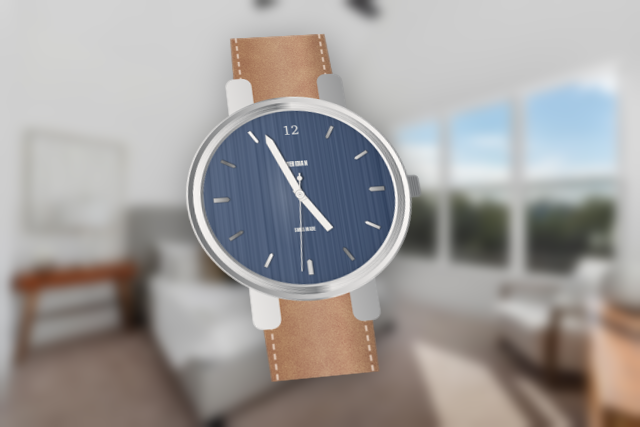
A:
h=4 m=56 s=31
